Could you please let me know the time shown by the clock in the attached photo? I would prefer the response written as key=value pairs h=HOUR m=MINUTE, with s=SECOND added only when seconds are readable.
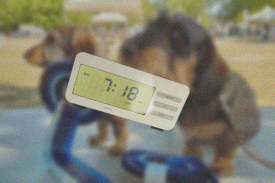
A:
h=7 m=18
